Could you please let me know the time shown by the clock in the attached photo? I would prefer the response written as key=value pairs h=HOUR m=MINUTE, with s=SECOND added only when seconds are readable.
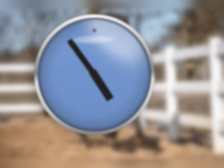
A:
h=4 m=54
